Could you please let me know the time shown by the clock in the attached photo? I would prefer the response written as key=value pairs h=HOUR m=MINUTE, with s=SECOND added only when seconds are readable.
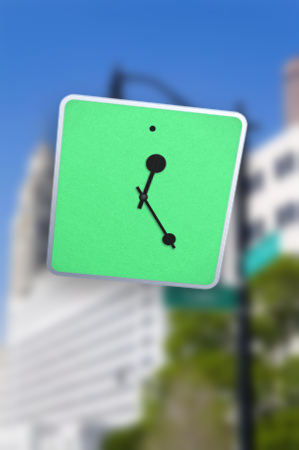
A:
h=12 m=24
